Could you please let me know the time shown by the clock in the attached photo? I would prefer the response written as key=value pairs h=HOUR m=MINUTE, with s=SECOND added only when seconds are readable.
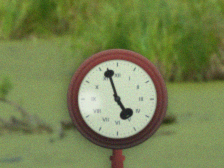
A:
h=4 m=57
